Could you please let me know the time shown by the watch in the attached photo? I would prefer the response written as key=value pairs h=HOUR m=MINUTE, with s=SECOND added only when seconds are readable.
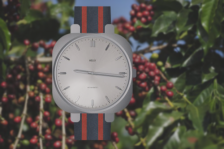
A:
h=9 m=16
